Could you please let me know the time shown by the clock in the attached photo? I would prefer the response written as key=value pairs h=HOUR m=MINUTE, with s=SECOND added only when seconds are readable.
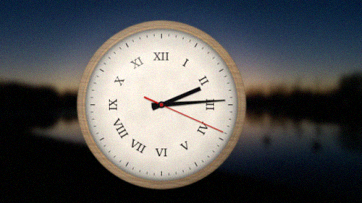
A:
h=2 m=14 s=19
